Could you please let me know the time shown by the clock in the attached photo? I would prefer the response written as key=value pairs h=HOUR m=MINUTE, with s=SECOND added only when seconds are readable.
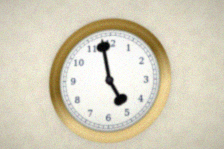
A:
h=4 m=58
